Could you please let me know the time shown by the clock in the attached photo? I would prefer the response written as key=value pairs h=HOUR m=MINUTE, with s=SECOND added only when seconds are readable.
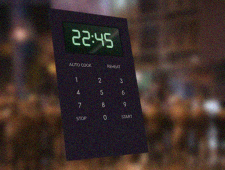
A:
h=22 m=45
